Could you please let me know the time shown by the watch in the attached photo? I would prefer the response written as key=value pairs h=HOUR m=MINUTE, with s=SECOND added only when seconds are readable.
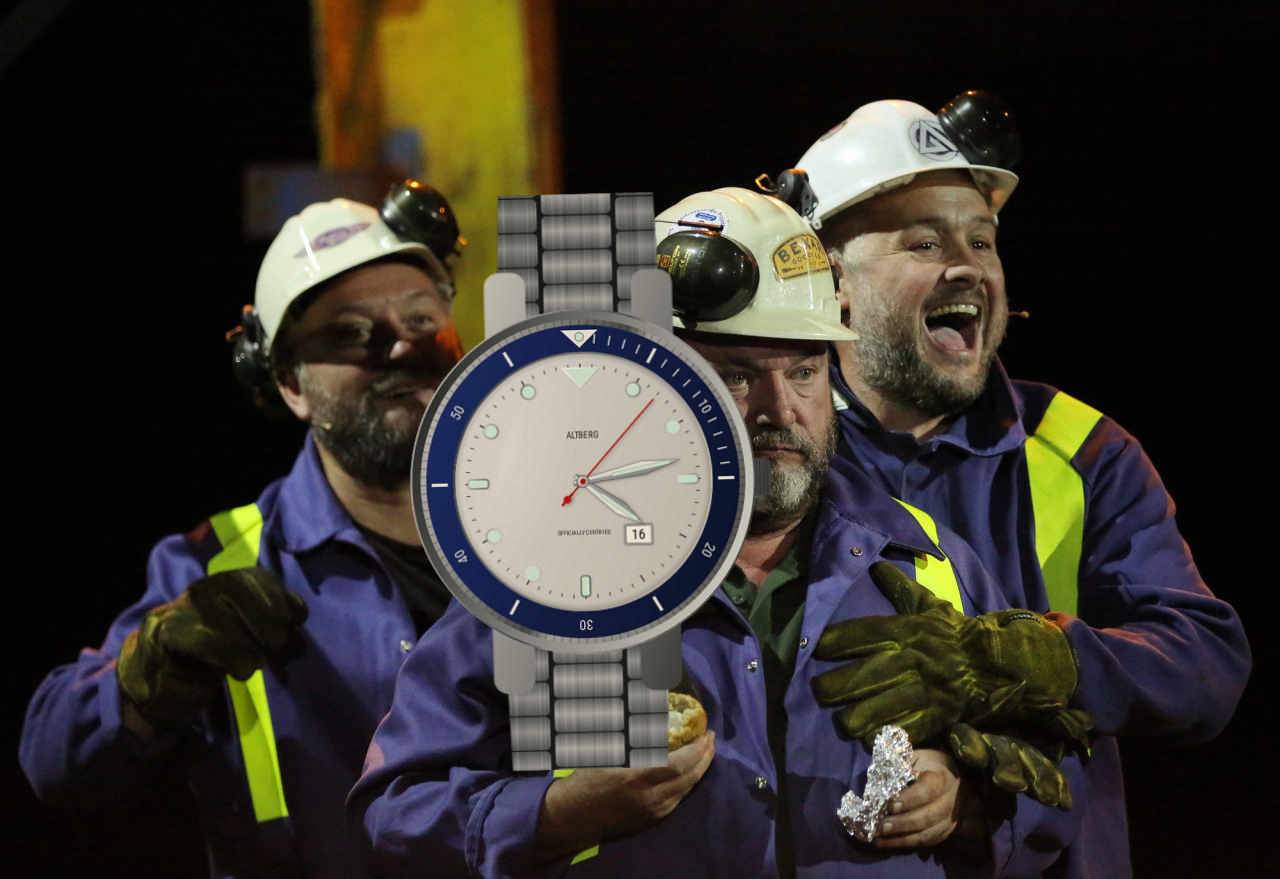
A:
h=4 m=13 s=7
